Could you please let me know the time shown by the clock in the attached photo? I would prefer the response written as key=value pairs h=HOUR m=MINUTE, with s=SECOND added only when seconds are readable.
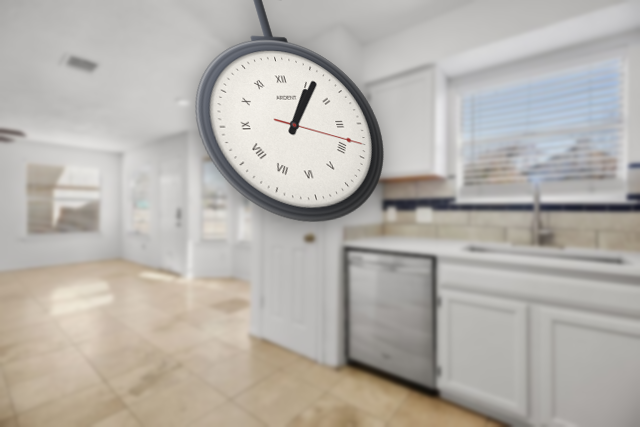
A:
h=1 m=6 s=18
